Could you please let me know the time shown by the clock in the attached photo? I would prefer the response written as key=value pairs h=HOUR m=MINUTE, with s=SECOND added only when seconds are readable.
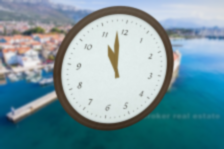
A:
h=10 m=58
